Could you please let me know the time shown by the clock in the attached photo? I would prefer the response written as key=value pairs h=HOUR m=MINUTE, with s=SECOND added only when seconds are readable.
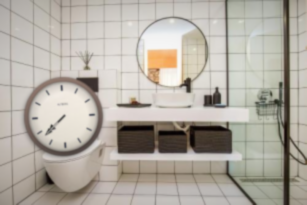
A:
h=7 m=38
